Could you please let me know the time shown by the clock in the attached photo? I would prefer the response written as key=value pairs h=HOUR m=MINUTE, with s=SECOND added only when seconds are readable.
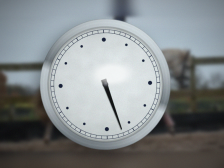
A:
h=5 m=27
